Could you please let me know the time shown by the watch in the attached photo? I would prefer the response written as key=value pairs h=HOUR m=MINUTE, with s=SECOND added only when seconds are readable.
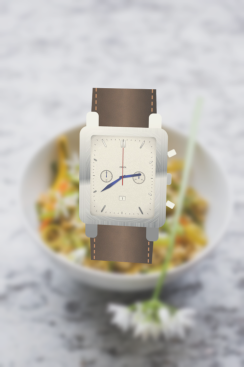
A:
h=2 m=39
